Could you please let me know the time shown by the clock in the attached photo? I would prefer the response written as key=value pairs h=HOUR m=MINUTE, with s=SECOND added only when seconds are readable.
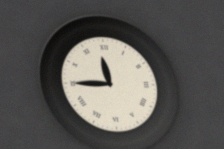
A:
h=11 m=45
